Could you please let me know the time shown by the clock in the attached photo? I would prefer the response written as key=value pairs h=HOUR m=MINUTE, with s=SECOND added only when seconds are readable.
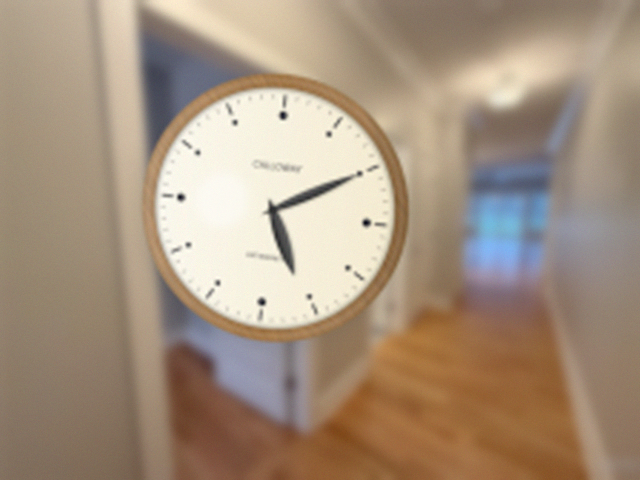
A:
h=5 m=10
